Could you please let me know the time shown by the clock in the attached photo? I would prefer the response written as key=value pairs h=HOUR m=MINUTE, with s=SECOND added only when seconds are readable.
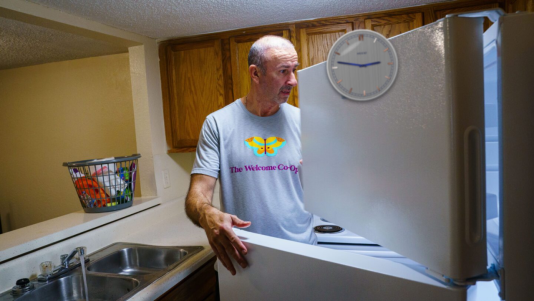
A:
h=2 m=47
